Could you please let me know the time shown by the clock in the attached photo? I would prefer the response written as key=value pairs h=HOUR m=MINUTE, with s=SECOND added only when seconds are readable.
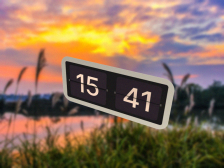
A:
h=15 m=41
